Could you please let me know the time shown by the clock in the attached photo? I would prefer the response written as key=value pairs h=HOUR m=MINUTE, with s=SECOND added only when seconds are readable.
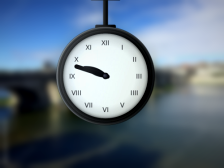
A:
h=9 m=48
